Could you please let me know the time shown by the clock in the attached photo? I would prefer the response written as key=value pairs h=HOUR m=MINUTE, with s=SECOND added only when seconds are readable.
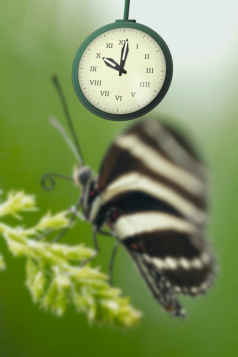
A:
h=10 m=1
